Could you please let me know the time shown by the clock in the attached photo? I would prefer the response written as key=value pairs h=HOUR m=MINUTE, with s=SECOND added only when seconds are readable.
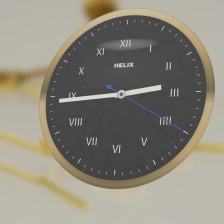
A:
h=2 m=44 s=20
